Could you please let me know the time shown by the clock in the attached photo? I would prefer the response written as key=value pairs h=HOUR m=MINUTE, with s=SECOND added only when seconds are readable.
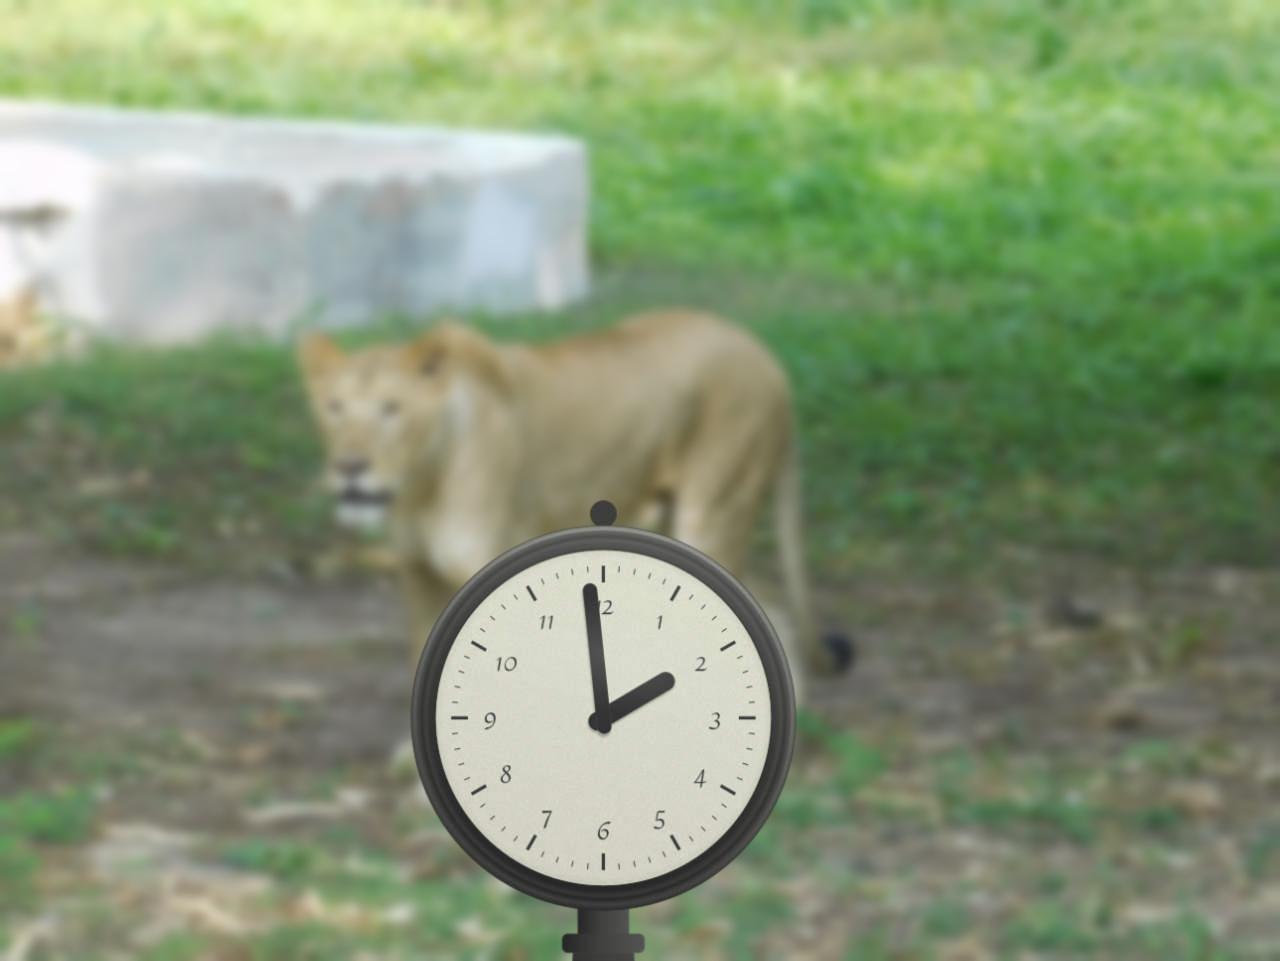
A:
h=1 m=59
